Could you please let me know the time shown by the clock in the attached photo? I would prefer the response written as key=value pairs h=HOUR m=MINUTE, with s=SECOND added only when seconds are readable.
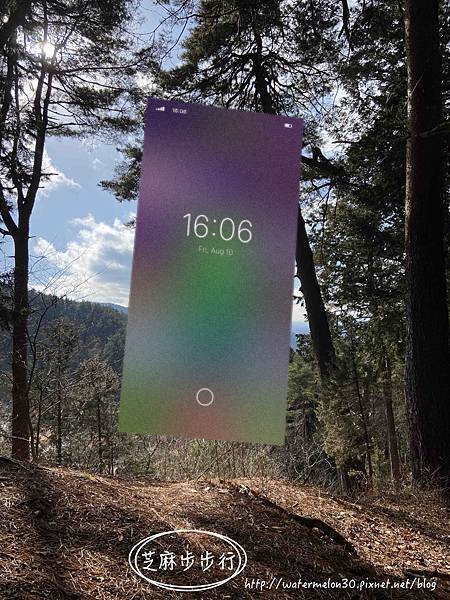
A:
h=16 m=6
